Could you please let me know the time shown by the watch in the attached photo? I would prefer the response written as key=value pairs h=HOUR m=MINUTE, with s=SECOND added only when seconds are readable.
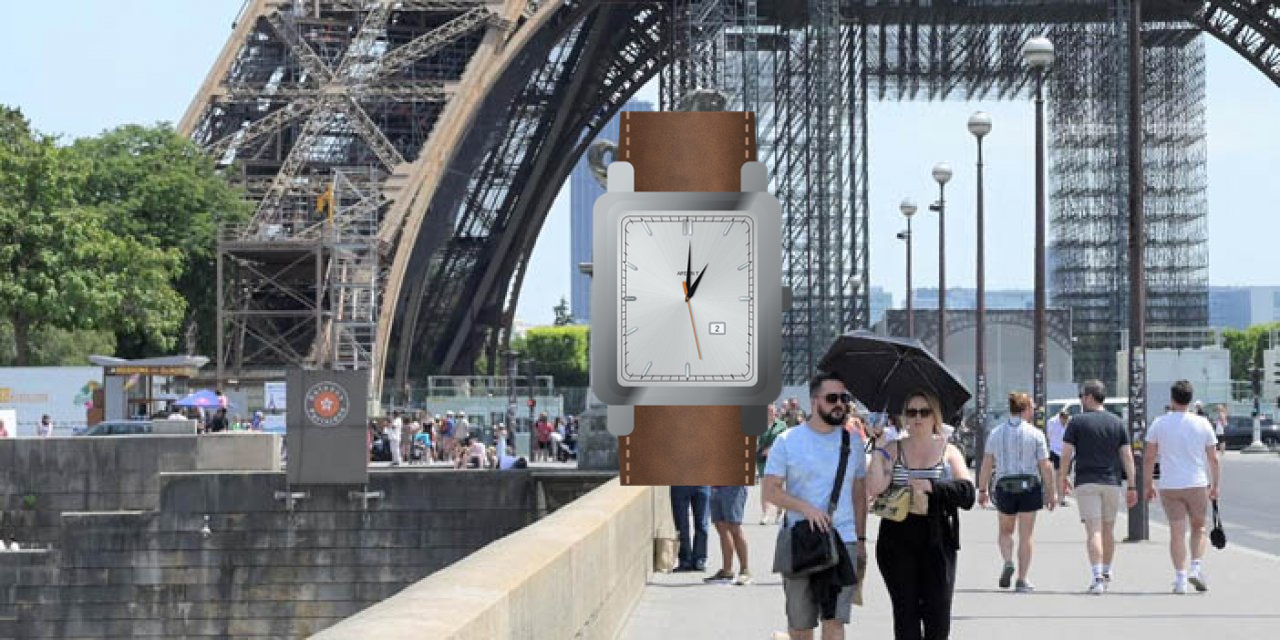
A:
h=1 m=0 s=28
